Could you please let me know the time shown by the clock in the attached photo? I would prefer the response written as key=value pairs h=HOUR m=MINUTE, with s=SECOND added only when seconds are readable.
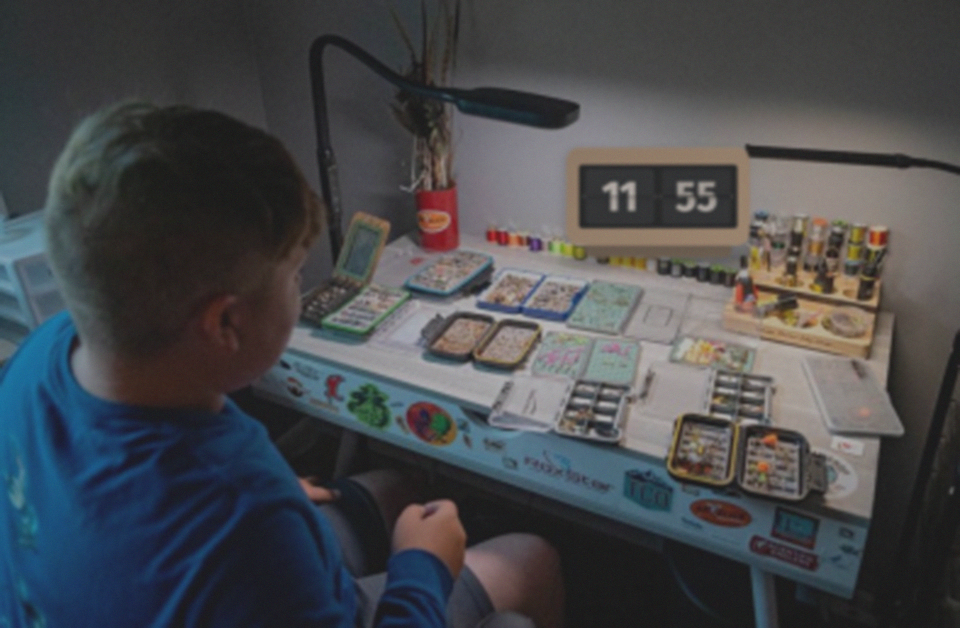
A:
h=11 m=55
